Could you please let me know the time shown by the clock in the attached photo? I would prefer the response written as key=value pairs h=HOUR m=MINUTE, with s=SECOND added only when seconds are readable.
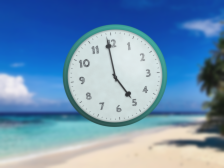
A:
h=4 m=59
